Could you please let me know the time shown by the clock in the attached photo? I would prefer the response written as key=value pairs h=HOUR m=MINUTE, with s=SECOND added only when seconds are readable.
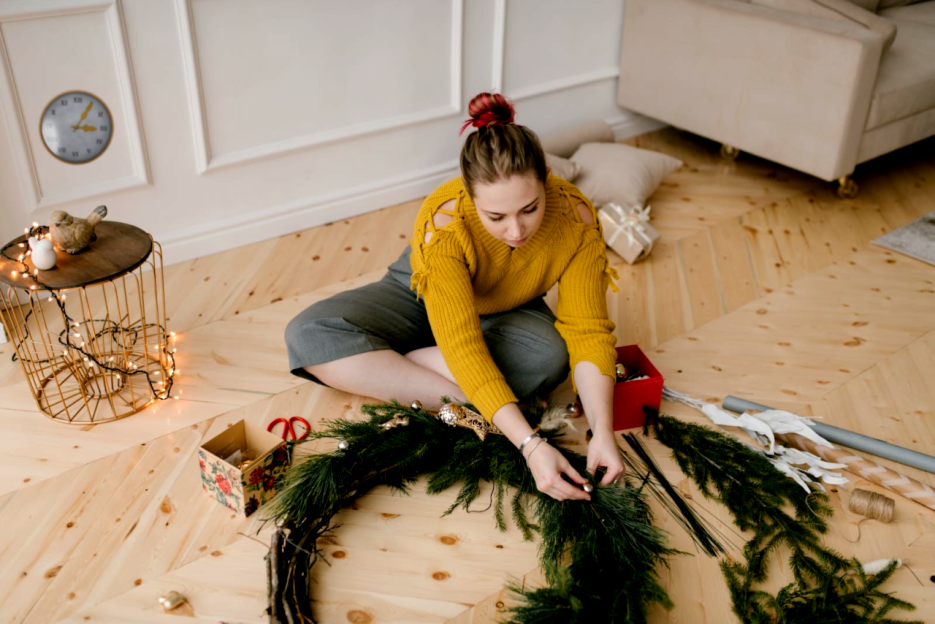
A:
h=3 m=5
